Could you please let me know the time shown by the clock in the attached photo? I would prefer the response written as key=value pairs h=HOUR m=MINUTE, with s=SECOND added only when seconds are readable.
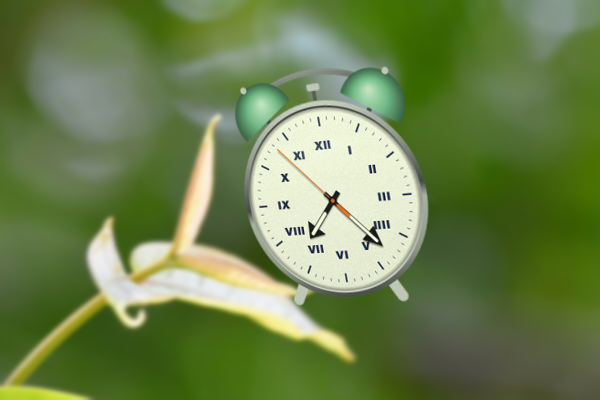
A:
h=7 m=22 s=53
